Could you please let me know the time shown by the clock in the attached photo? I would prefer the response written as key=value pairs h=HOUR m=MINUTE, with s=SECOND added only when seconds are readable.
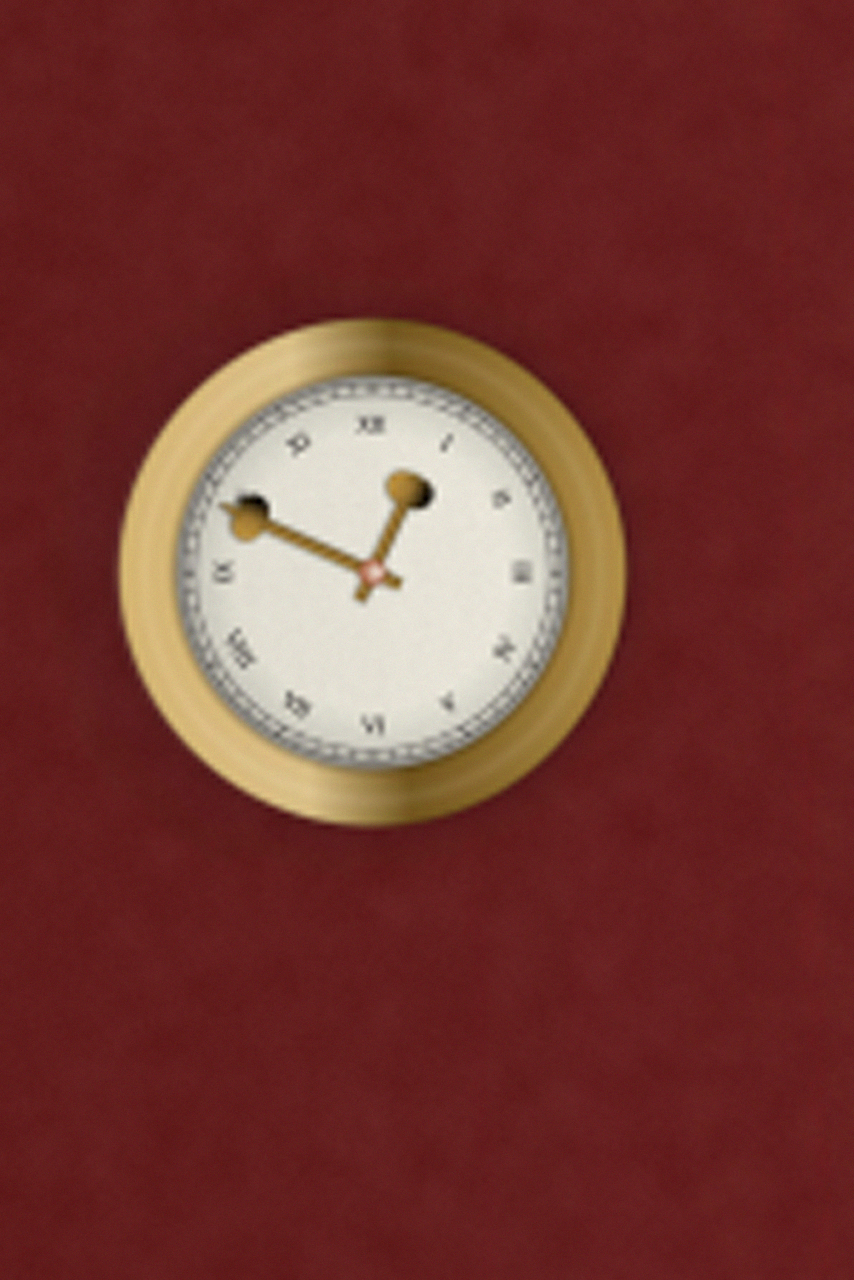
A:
h=12 m=49
